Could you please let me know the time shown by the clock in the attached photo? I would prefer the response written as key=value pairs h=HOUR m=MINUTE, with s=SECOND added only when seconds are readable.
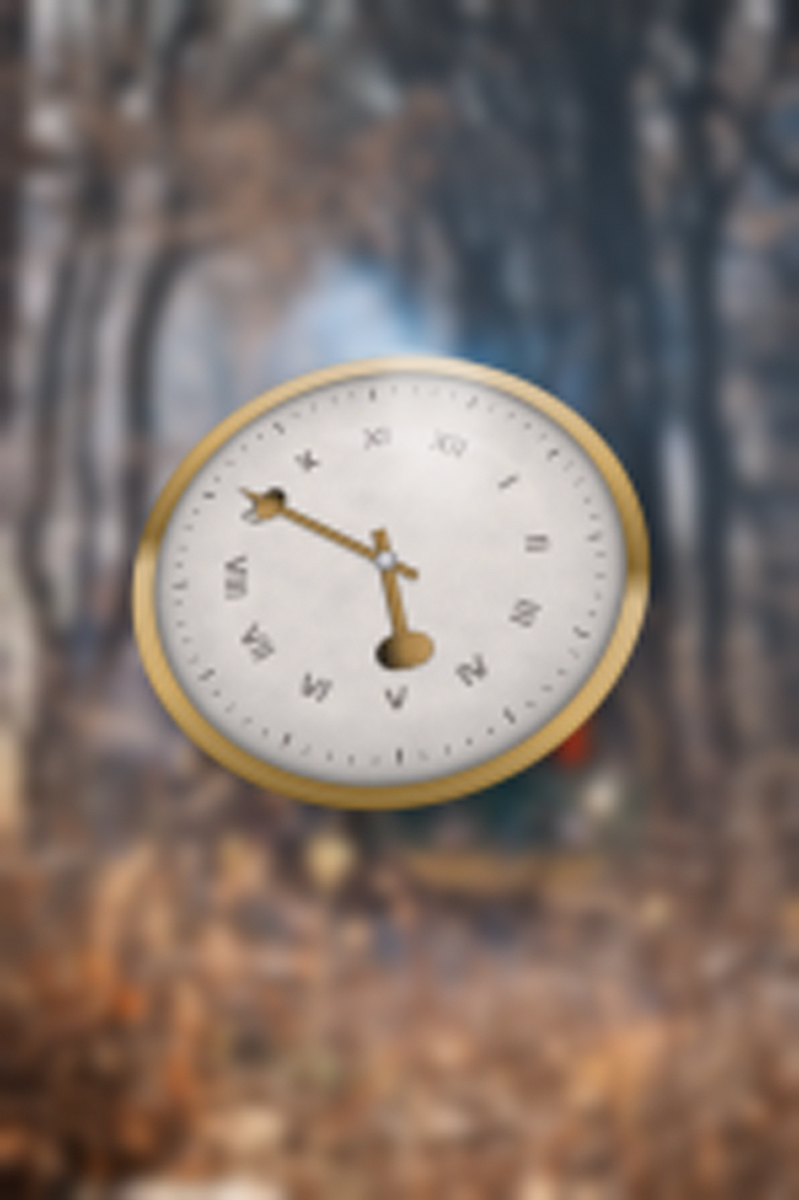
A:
h=4 m=46
